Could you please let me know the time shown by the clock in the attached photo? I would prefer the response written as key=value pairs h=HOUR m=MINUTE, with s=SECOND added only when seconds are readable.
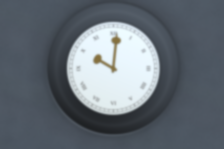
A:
h=10 m=1
